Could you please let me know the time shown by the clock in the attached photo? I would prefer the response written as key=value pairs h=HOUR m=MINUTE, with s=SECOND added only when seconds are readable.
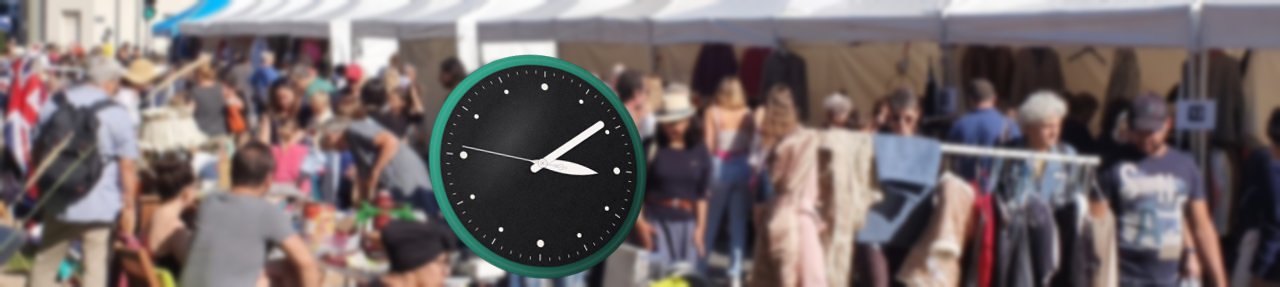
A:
h=3 m=8 s=46
